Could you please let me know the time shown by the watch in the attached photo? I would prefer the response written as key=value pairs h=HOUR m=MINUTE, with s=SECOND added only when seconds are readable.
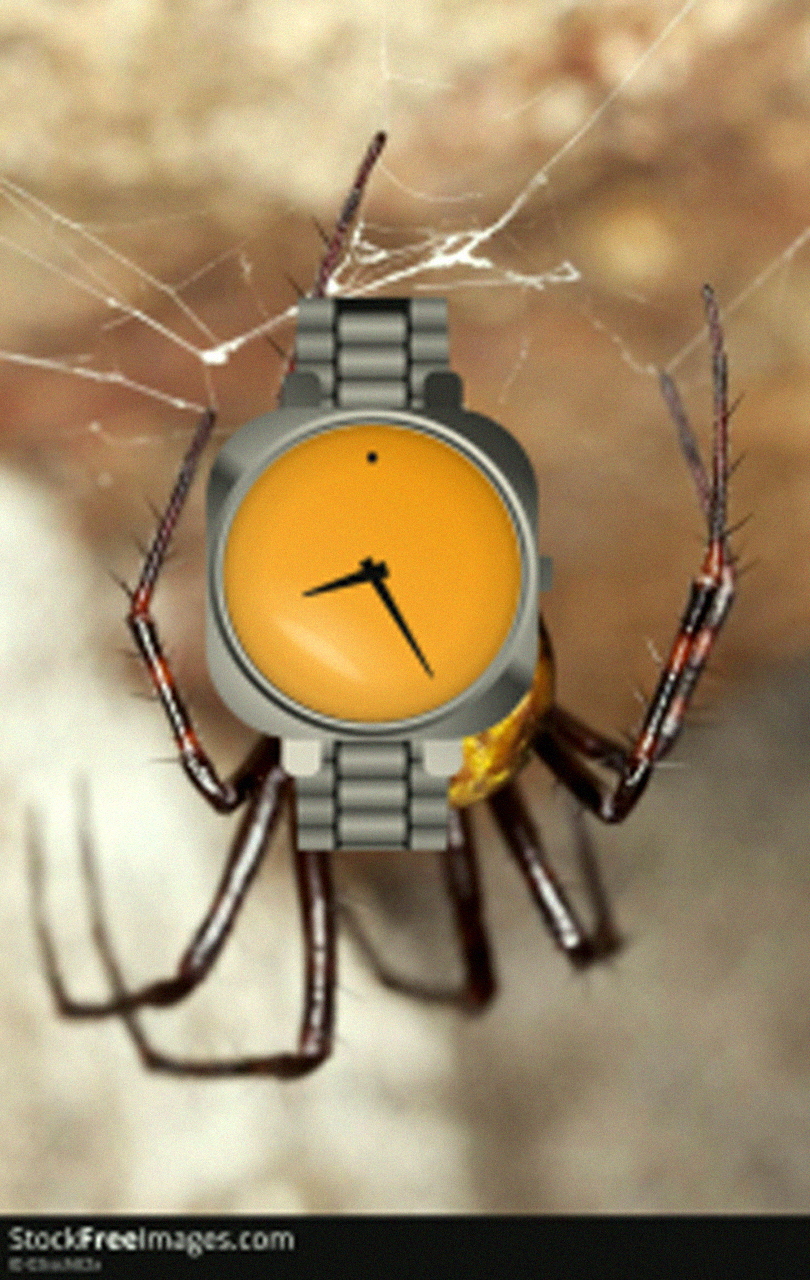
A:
h=8 m=25
